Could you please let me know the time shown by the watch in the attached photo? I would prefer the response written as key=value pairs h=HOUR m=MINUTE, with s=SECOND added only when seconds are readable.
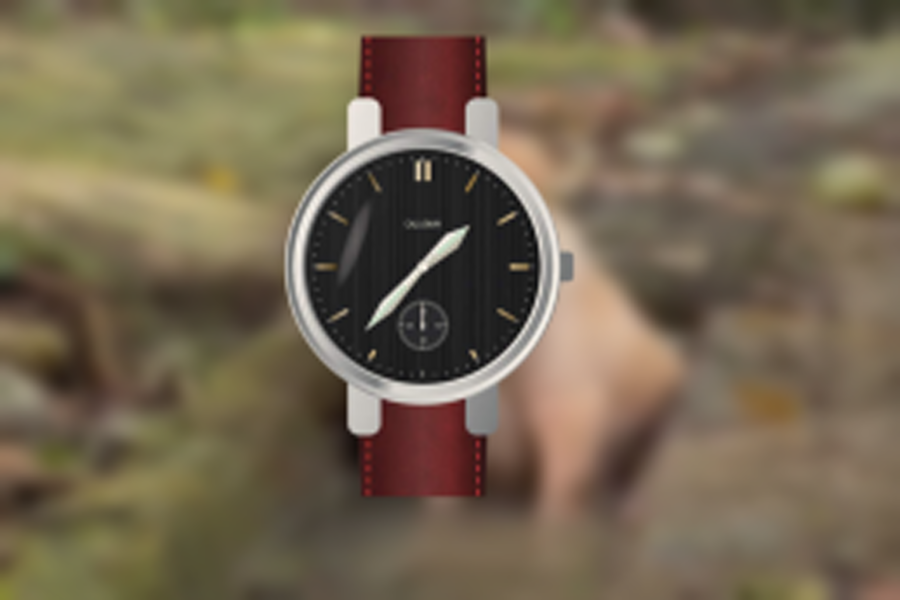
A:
h=1 m=37
